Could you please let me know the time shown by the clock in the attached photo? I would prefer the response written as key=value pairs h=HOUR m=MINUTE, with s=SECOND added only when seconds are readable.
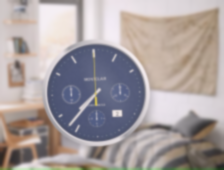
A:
h=7 m=37
